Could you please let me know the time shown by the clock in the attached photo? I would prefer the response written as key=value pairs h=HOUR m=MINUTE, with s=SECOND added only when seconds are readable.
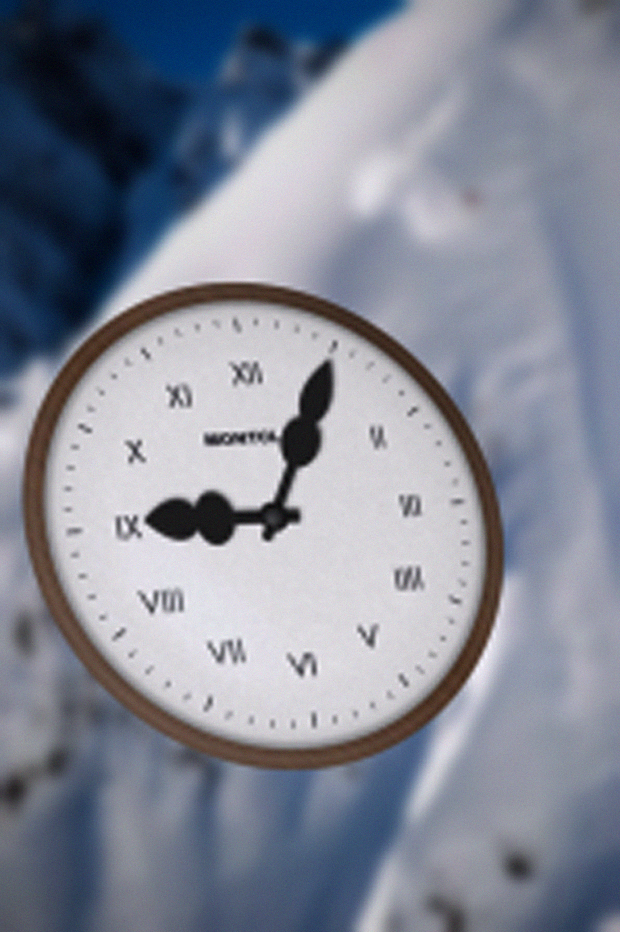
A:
h=9 m=5
